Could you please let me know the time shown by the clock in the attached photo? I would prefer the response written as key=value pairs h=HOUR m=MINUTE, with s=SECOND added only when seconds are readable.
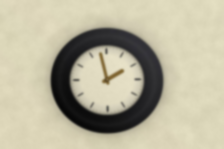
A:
h=1 m=58
